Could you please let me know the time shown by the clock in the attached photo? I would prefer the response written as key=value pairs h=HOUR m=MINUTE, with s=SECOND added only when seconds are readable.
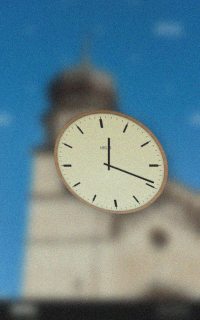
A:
h=12 m=19
